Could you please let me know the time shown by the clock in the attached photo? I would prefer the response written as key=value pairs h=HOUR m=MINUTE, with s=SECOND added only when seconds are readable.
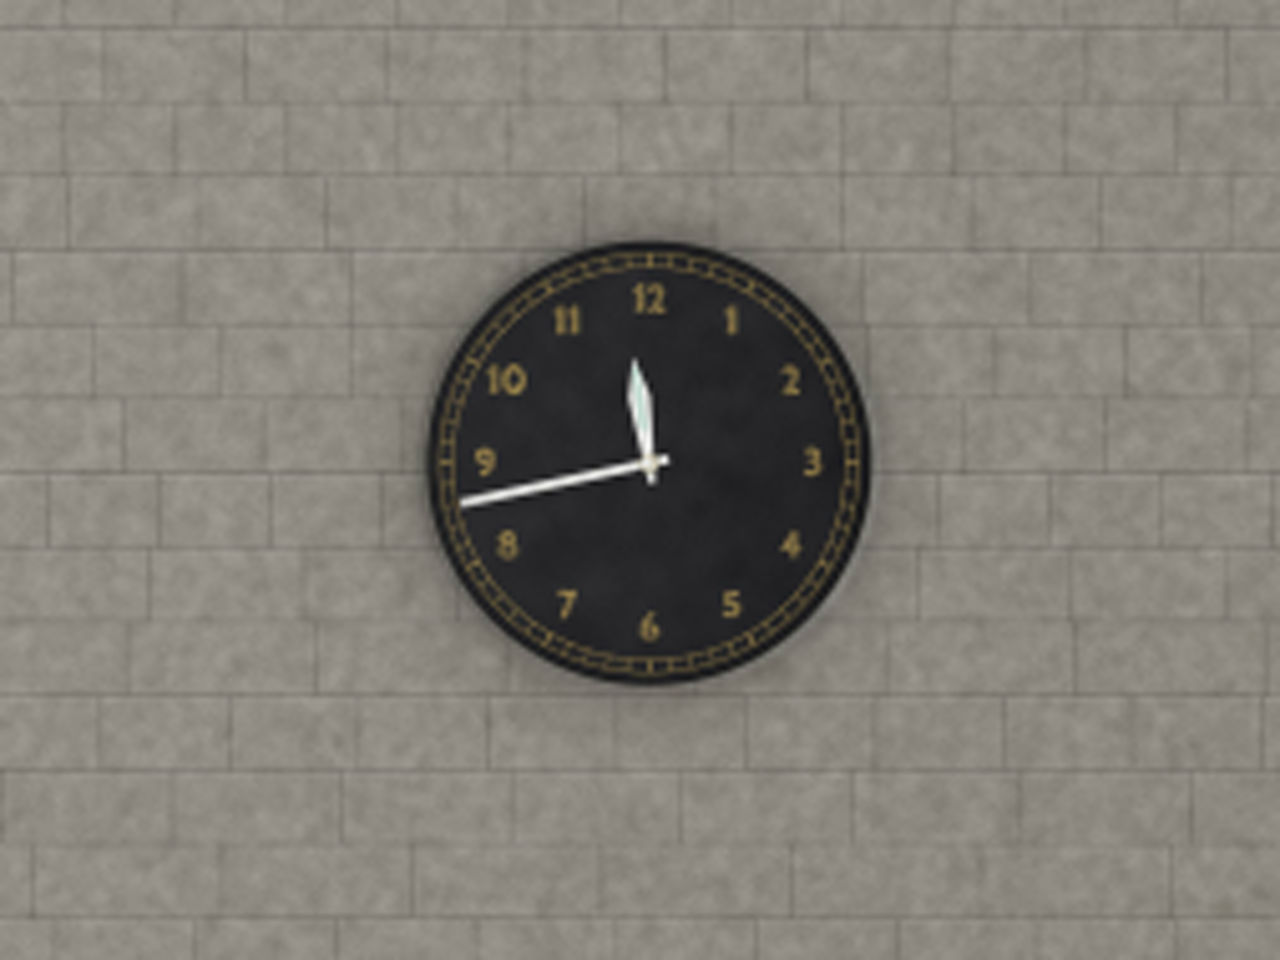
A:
h=11 m=43
